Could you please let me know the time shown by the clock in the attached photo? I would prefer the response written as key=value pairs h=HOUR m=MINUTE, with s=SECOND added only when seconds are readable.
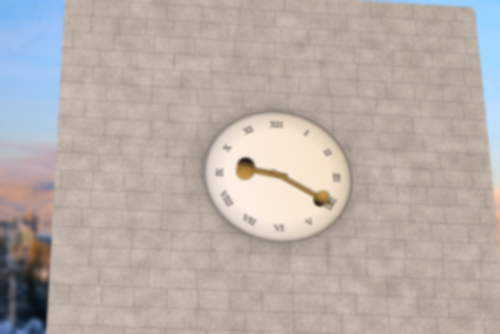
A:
h=9 m=20
